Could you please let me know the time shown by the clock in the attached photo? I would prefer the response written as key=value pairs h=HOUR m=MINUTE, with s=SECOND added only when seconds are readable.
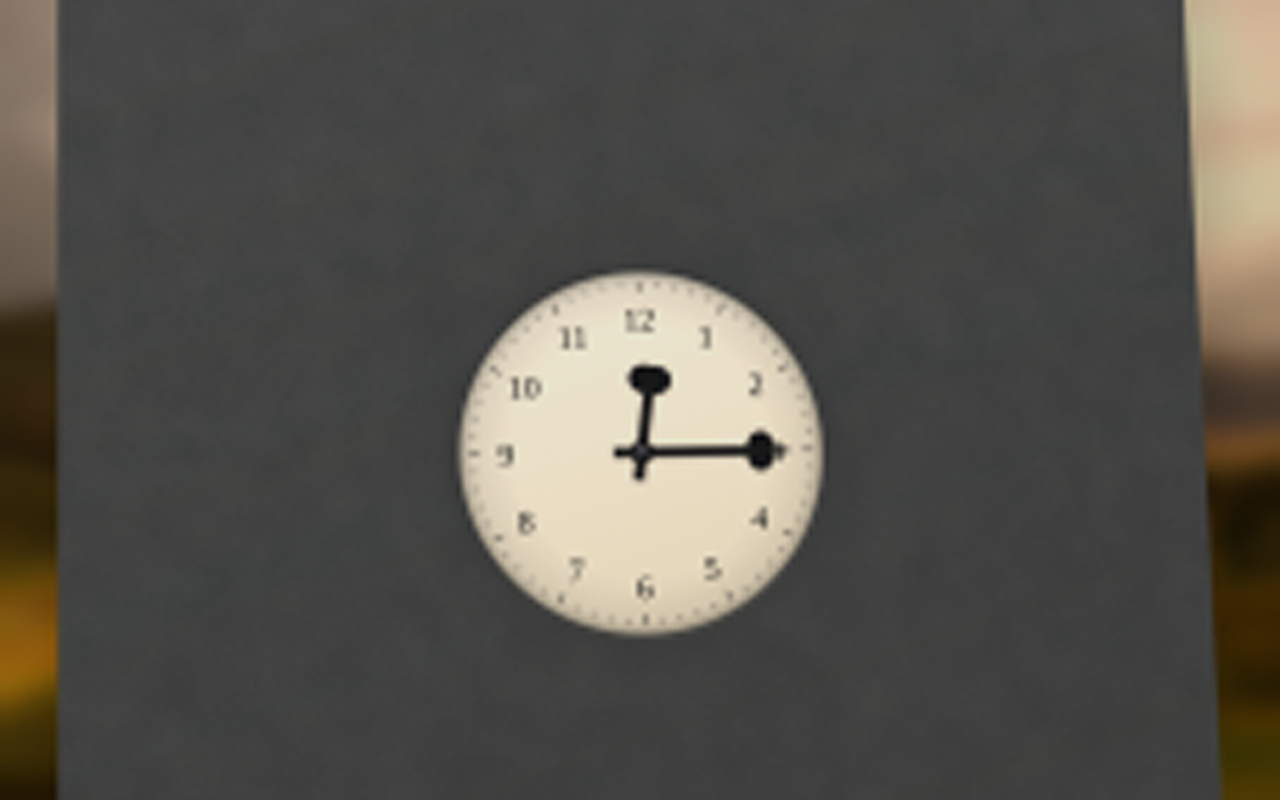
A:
h=12 m=15
